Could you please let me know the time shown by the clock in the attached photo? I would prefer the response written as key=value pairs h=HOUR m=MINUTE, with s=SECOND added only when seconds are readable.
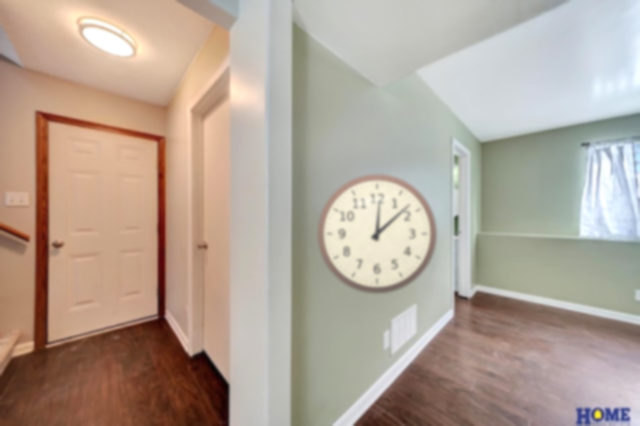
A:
h=12 m=8
